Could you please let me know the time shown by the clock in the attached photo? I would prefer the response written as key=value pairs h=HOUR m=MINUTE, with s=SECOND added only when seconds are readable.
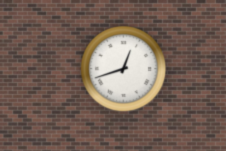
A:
h=12 m=42
